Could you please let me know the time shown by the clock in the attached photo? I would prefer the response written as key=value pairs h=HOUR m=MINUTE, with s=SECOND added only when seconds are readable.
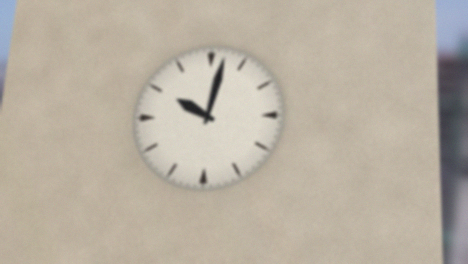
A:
h=10 m=2
